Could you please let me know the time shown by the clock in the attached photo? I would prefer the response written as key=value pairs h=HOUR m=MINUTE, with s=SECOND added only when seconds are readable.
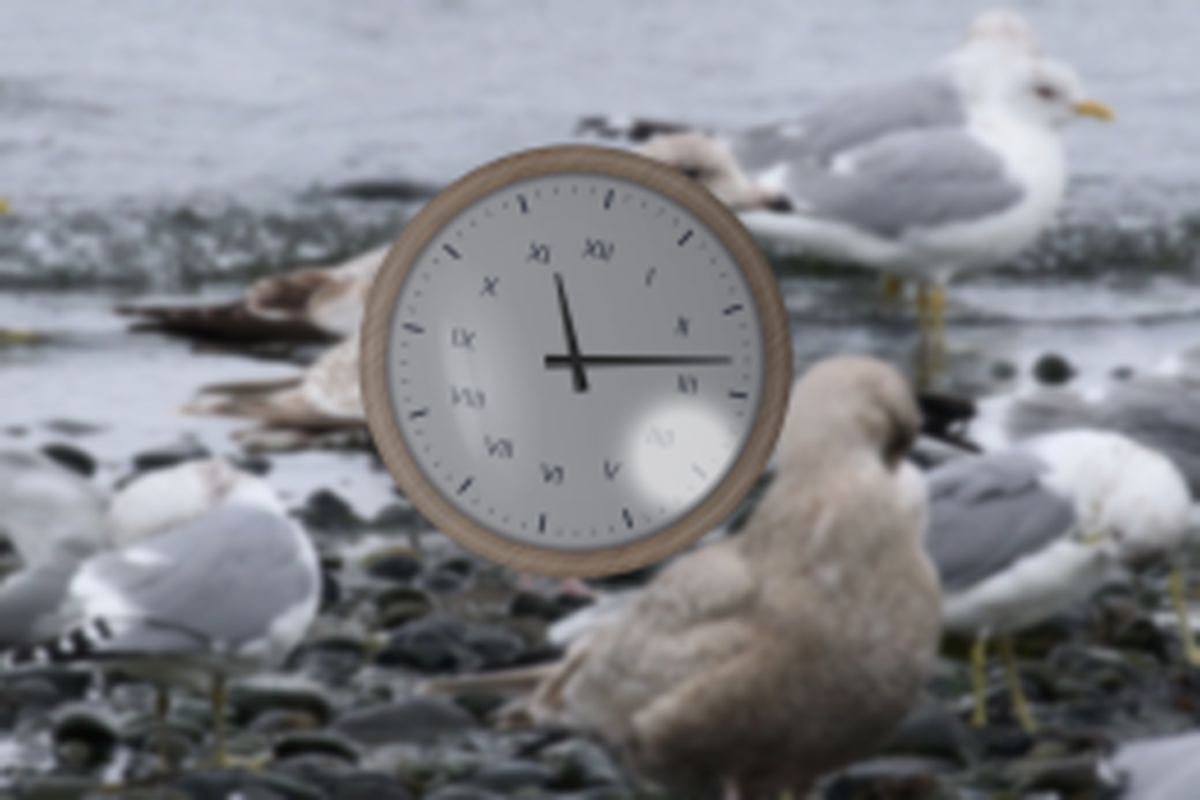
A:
h=11 m=13
